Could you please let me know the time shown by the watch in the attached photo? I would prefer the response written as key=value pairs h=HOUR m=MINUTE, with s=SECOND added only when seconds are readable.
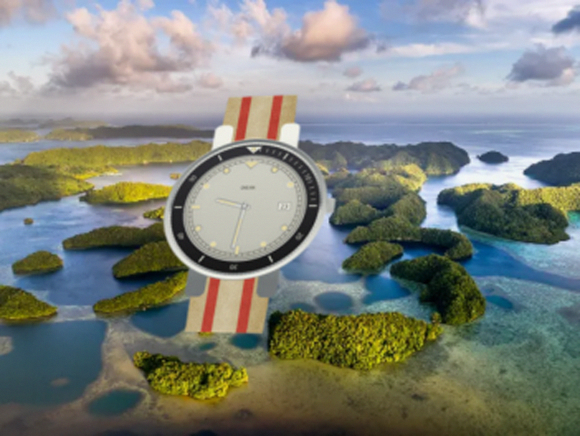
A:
h=9 m=31
